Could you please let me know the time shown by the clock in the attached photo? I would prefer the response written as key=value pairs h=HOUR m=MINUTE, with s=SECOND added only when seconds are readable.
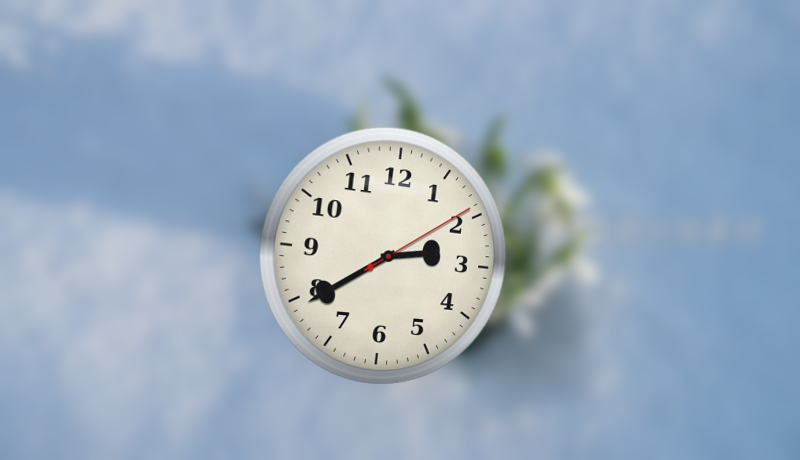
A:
h=2 m=39 s=9
